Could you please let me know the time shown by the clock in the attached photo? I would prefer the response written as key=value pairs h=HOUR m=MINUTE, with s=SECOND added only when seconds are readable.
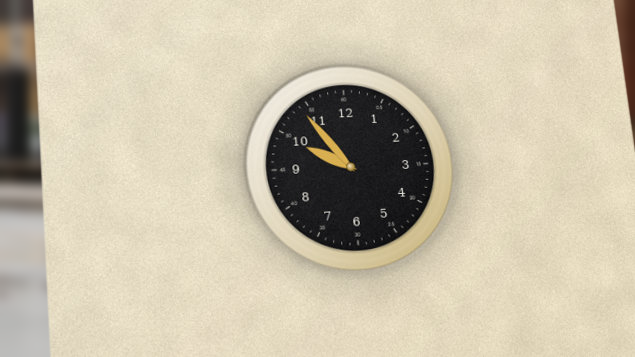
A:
h=9 m=54
